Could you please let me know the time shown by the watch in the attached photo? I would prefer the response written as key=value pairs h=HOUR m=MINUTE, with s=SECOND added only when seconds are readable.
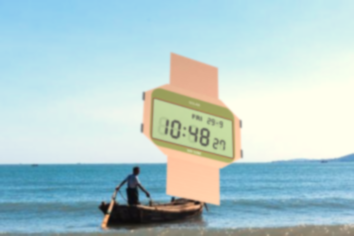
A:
h=10 m=48 s=27
